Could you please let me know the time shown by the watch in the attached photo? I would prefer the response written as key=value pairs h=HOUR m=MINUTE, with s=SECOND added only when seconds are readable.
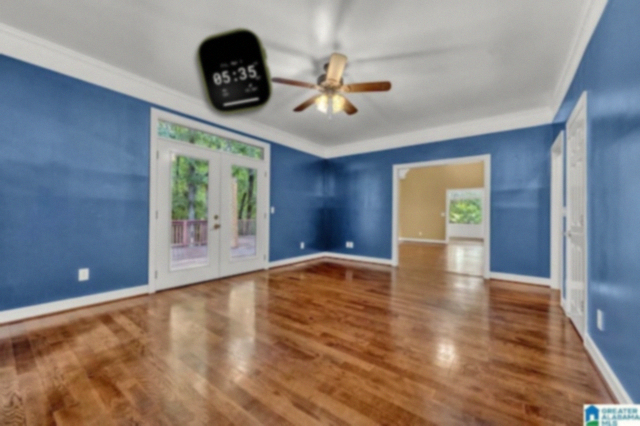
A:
h=5 m=35
